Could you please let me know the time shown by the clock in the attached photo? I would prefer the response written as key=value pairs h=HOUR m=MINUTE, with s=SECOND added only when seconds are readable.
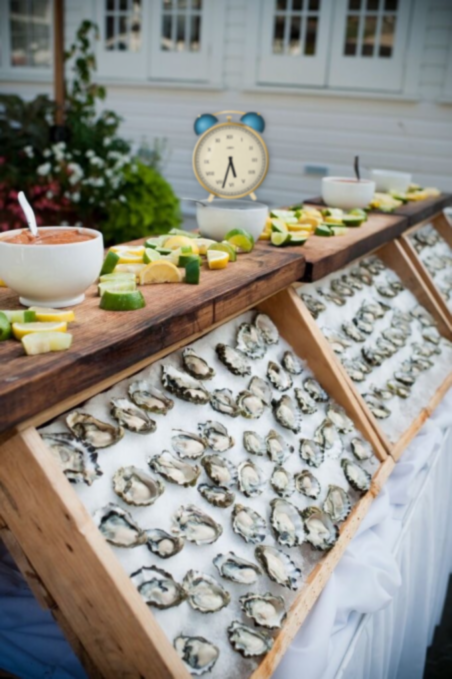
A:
h=5 m=33
